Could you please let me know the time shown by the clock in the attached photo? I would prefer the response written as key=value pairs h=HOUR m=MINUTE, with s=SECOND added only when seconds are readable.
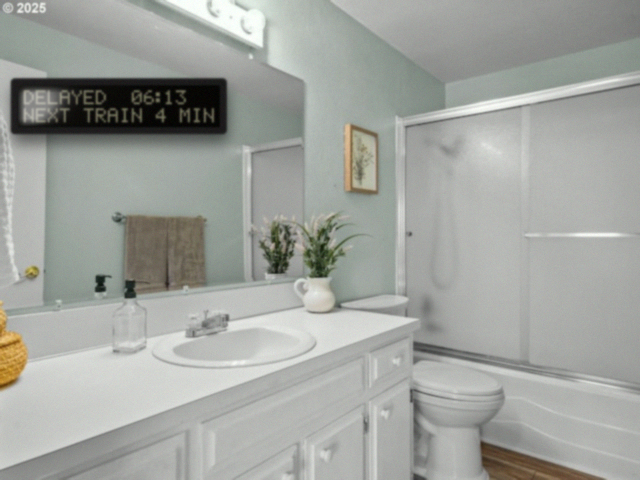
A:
h=6 m=13
